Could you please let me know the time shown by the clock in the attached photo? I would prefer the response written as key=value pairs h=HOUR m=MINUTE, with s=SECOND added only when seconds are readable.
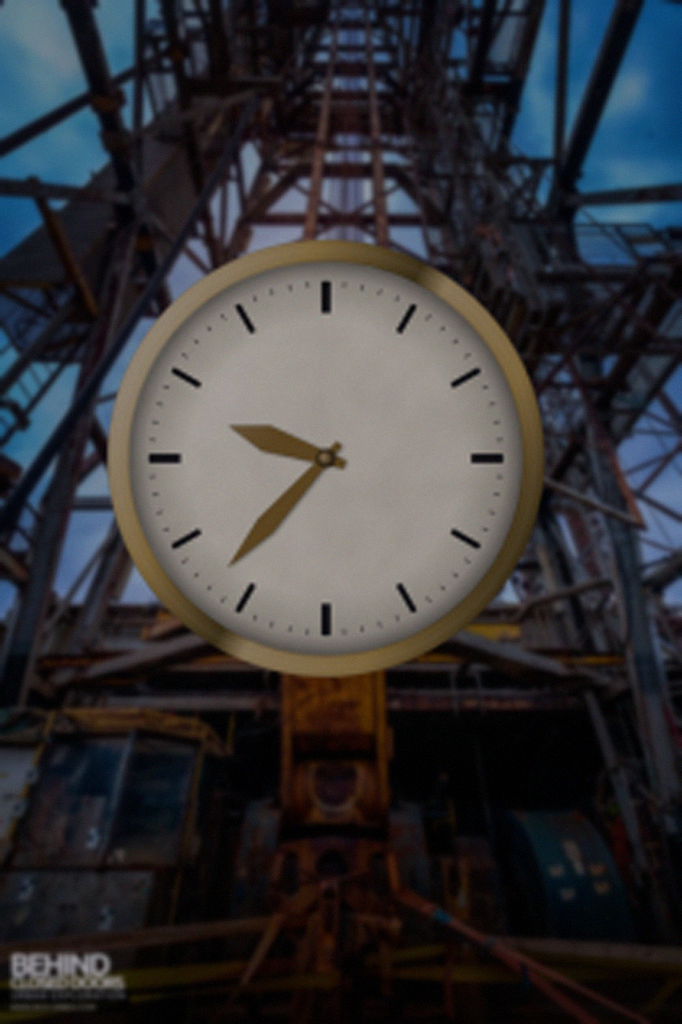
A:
h=9 m=37
